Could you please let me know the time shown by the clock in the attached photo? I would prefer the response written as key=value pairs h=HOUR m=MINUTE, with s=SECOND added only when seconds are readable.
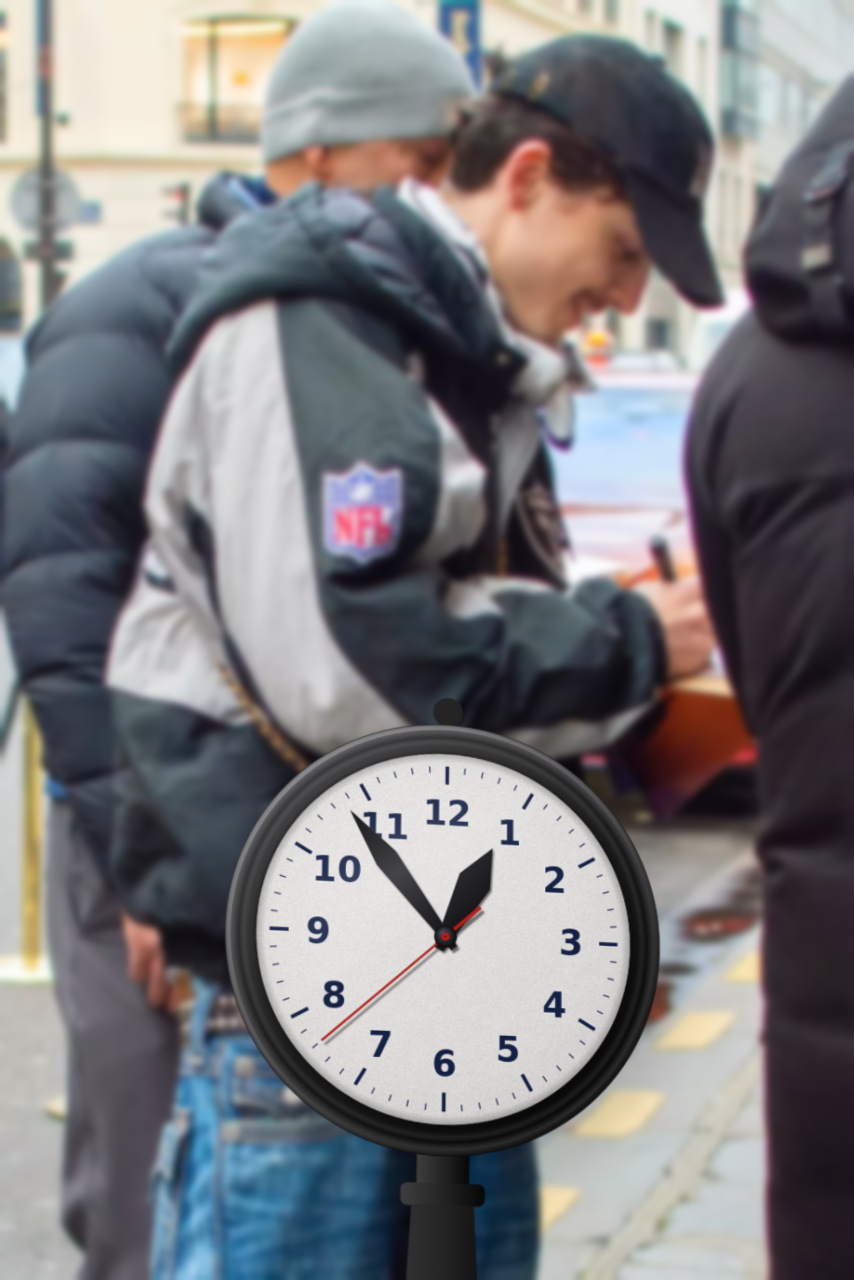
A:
h=12 m=53 s=38
